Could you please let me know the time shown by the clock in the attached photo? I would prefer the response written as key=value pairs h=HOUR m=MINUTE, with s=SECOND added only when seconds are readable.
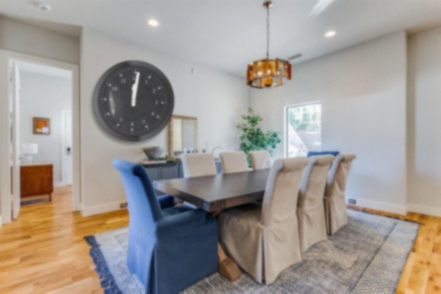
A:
h=12 m=1
